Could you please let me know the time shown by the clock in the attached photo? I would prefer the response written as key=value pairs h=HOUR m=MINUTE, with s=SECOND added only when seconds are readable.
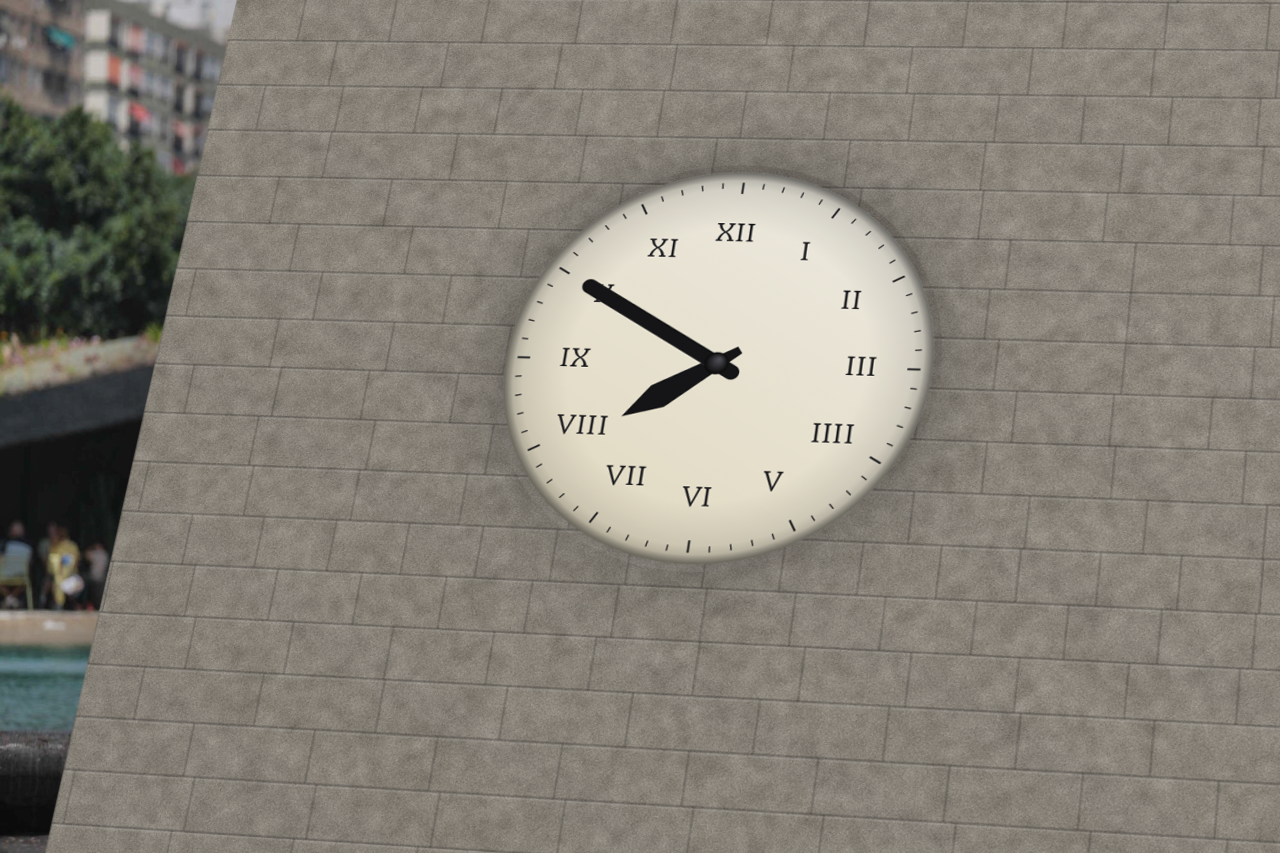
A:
h=7 m=50
